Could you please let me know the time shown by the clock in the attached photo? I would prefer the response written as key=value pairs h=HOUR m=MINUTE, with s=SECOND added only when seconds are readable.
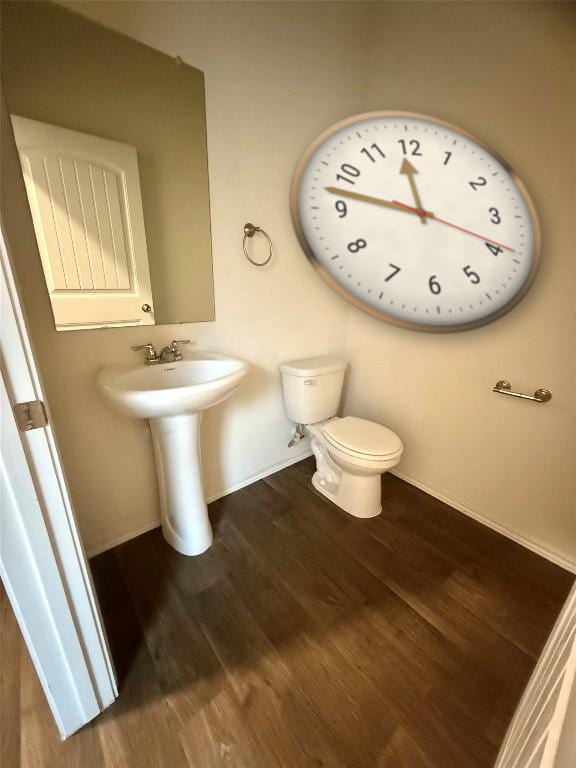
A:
h=11 m=47 s=19
